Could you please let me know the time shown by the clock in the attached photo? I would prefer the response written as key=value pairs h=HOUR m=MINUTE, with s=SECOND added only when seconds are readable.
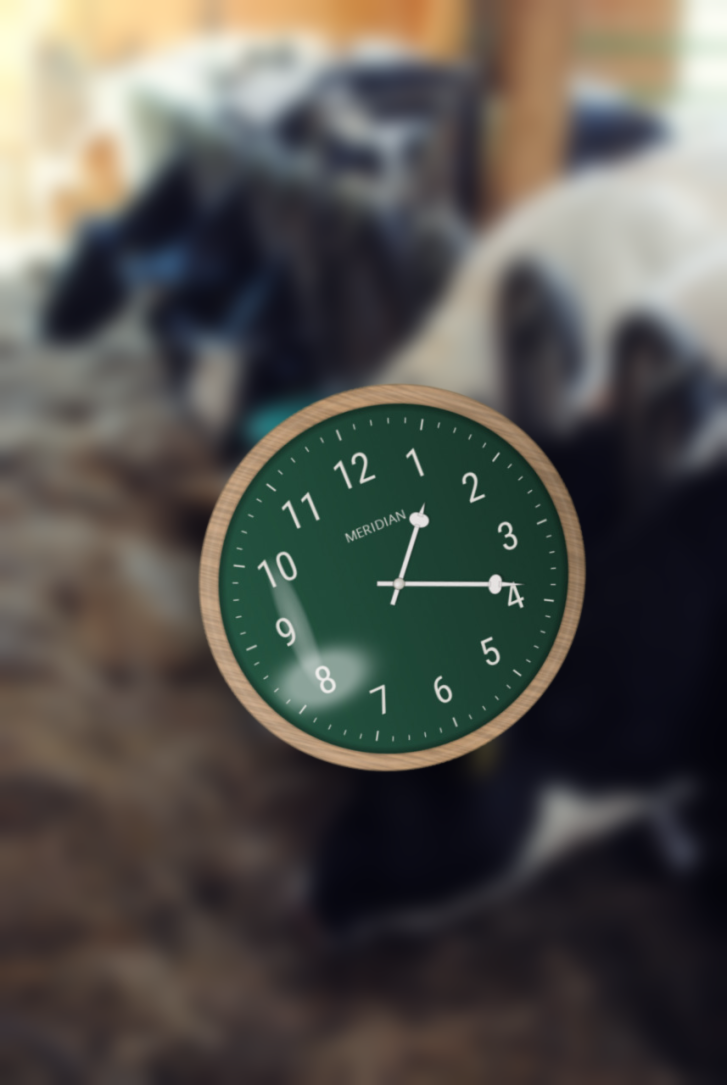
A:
h=1 m=19
